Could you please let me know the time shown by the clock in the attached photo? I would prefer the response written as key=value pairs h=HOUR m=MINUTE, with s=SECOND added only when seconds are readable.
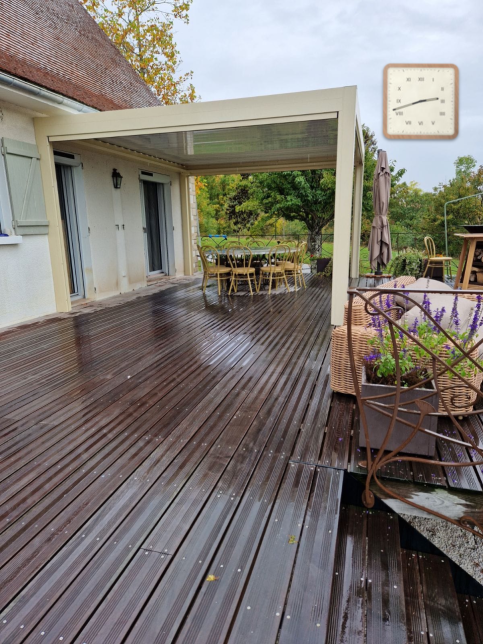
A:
h=2 m=42
